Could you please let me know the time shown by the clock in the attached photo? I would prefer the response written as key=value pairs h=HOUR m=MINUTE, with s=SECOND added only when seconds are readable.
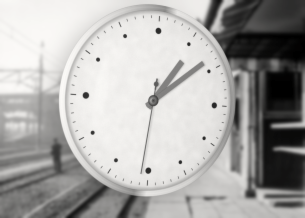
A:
h=1 m=8 s=31
